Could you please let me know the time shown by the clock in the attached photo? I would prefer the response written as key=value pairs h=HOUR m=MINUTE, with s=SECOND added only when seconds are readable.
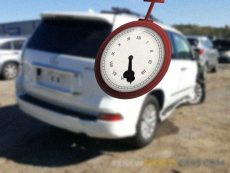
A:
h=5 m=26
